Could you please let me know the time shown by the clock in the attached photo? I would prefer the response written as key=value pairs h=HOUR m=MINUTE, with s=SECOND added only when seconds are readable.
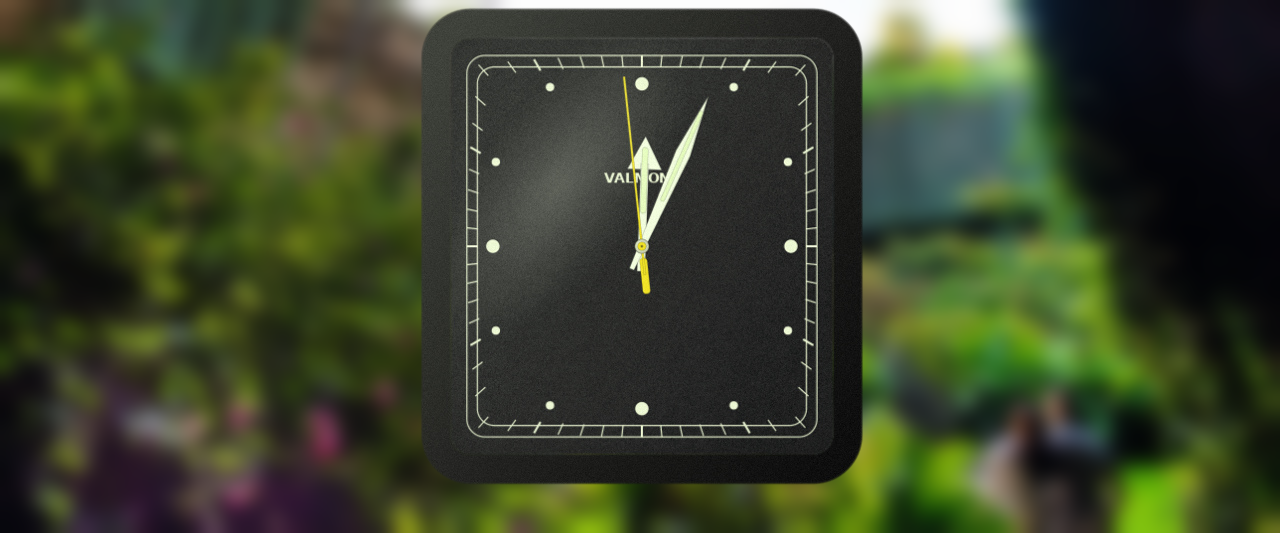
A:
h=12 m=3 s=59
